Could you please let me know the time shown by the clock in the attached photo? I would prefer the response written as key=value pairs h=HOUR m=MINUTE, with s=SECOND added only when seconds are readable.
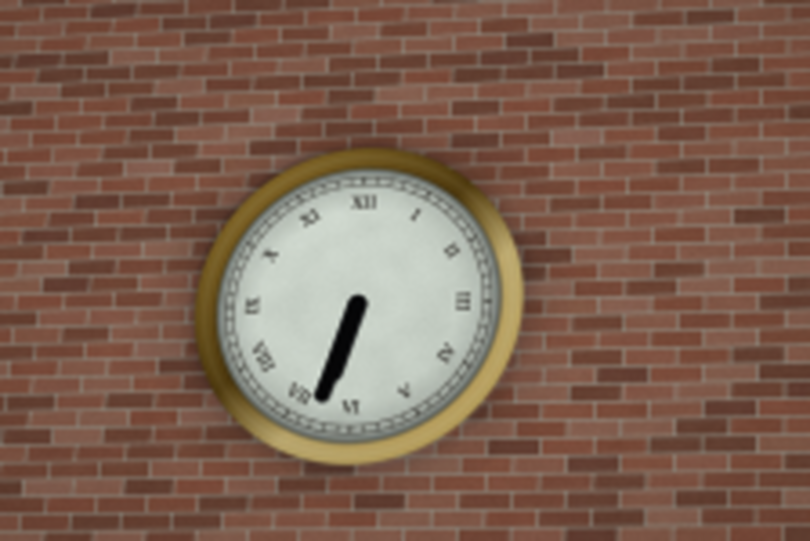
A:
h=6 m=33
